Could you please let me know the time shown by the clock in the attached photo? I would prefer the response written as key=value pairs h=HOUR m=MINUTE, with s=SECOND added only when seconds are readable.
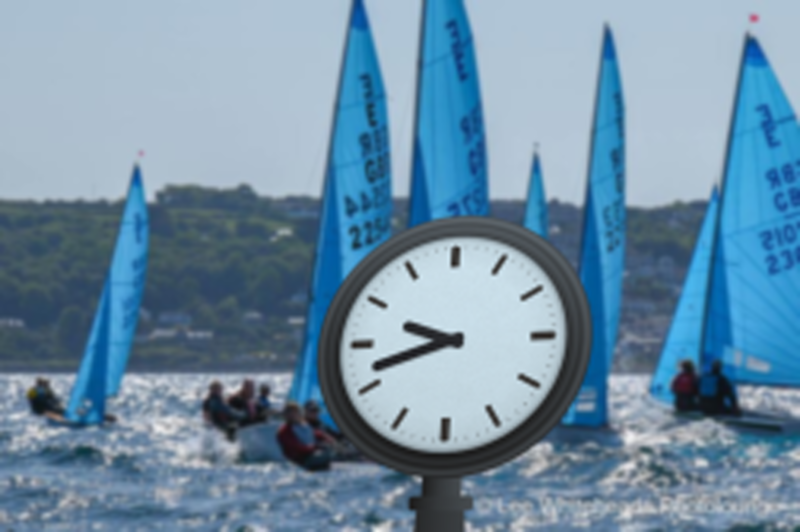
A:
h=9 m=42
